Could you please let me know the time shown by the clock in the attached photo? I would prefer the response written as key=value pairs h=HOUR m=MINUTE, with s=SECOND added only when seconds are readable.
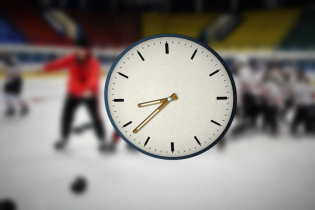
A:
h=8 m=38
